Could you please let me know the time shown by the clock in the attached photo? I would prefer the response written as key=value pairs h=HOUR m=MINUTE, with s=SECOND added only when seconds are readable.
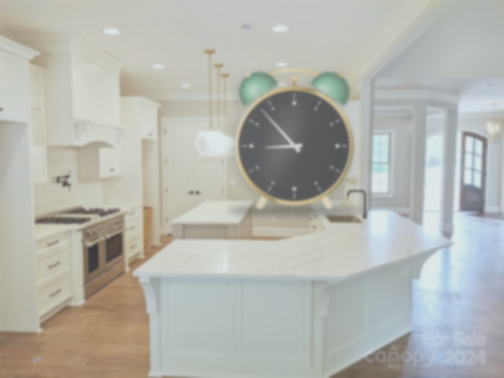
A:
h=8 m=53
